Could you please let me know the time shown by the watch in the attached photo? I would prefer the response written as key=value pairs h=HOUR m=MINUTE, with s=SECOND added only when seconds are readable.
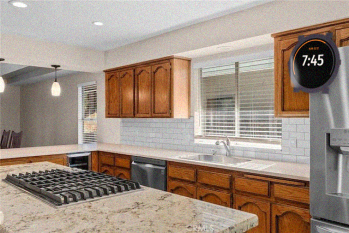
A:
h=7 m=45
